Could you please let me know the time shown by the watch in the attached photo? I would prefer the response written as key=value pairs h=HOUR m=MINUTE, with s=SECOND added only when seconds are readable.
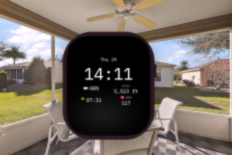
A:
h=14 m=11
